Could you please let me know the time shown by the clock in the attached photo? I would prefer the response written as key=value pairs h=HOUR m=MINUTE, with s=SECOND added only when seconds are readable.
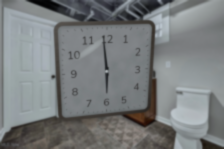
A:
h=5 m=59
